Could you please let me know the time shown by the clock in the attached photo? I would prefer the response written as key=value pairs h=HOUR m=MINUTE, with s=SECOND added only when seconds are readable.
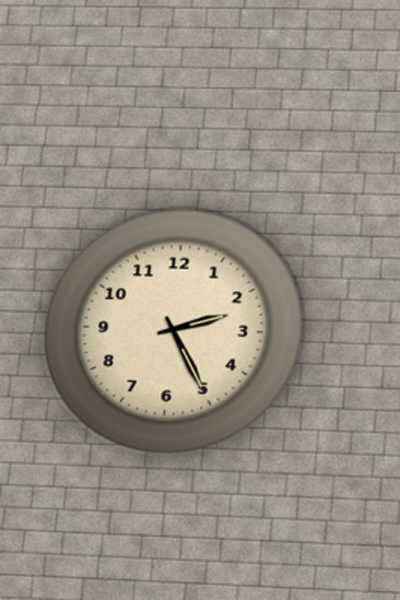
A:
h=2 m=25
